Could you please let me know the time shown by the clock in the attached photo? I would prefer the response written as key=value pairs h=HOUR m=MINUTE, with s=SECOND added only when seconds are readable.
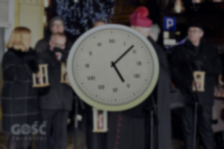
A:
h=5 m=8
